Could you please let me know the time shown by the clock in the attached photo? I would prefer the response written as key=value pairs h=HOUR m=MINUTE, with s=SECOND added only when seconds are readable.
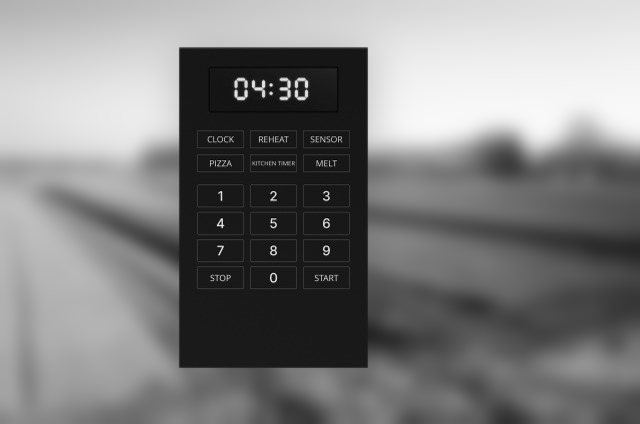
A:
h=4 m=30
